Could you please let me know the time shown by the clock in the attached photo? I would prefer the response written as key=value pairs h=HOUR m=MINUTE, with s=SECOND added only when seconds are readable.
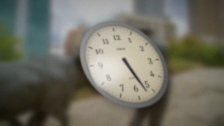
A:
h=5 m=27
